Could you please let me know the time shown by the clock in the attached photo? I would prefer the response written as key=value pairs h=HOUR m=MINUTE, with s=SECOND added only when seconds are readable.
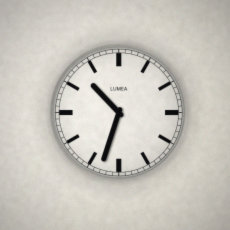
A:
h=10 m=33
